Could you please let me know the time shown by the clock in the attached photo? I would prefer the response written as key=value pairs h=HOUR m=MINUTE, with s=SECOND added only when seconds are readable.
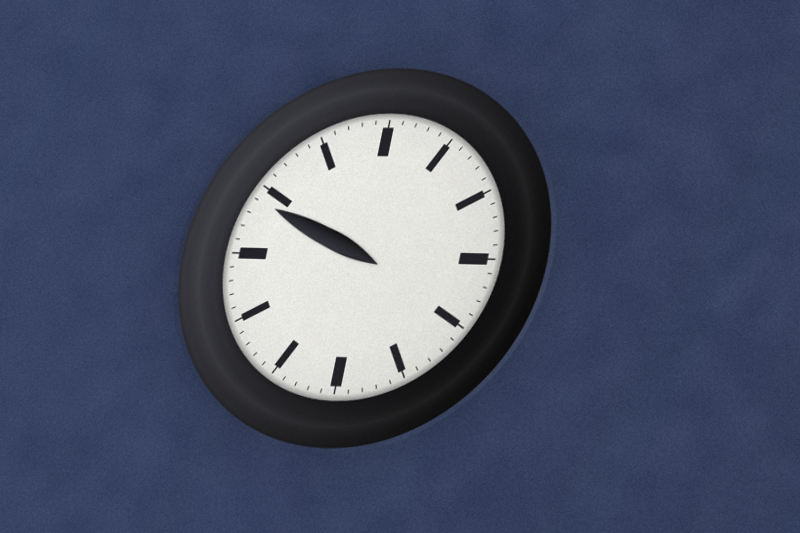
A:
h=9 m=49
